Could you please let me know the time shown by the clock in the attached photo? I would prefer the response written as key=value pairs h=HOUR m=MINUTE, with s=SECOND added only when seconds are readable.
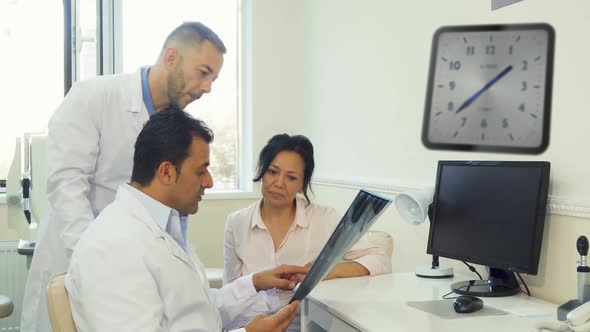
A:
h=1 m=38
